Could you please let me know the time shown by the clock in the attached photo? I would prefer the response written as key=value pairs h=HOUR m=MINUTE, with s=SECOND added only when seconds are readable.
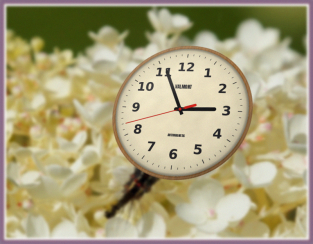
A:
h=2 m=55 s=42
